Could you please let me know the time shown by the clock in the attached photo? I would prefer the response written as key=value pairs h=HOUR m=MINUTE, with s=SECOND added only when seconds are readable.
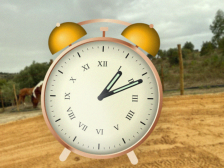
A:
h=1 m=11
